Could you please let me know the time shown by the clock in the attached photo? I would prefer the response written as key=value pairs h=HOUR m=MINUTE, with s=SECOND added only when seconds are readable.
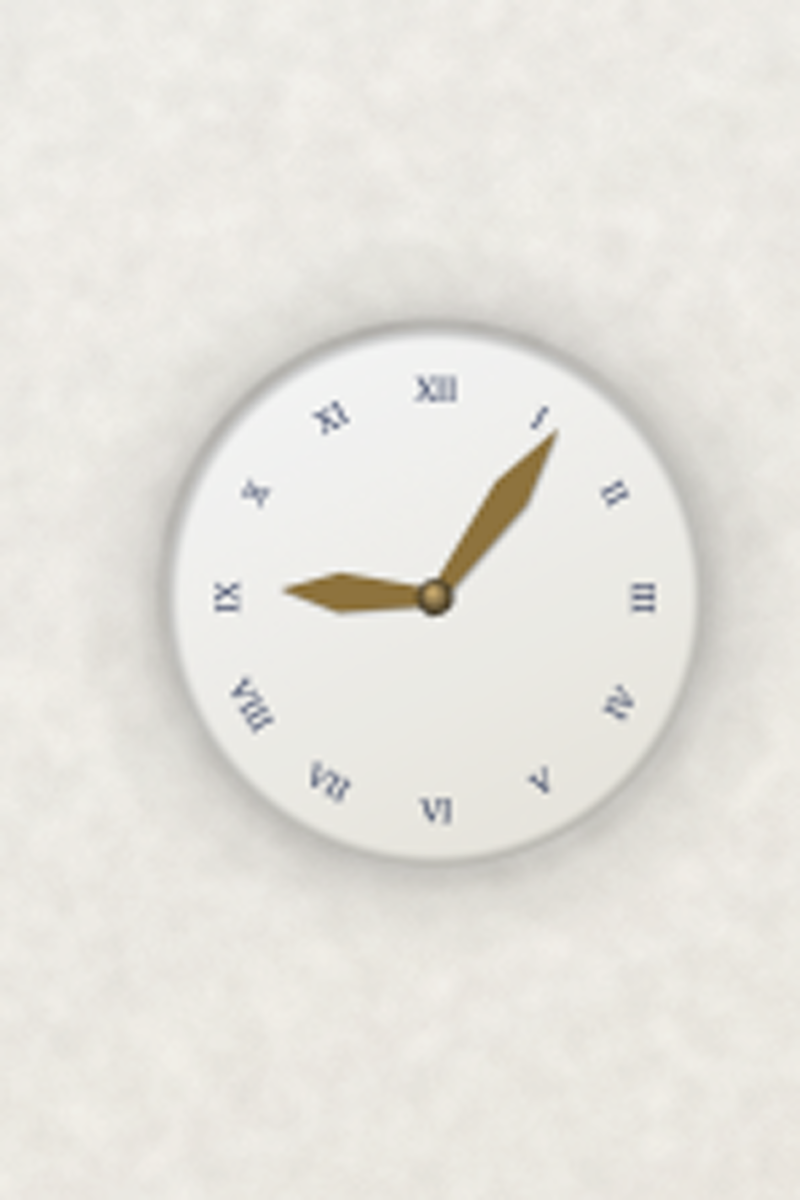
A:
h=9 m=6
